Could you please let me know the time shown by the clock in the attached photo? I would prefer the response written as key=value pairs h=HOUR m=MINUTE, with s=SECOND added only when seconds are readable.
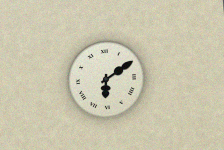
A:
h=6 m=10
